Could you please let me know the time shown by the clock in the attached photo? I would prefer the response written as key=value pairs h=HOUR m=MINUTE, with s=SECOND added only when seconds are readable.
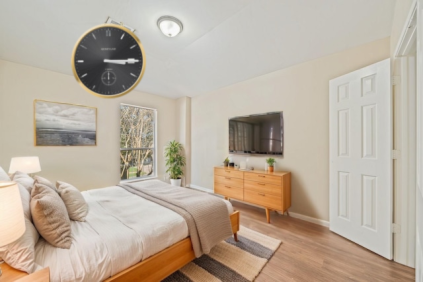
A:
h=3 m=15
